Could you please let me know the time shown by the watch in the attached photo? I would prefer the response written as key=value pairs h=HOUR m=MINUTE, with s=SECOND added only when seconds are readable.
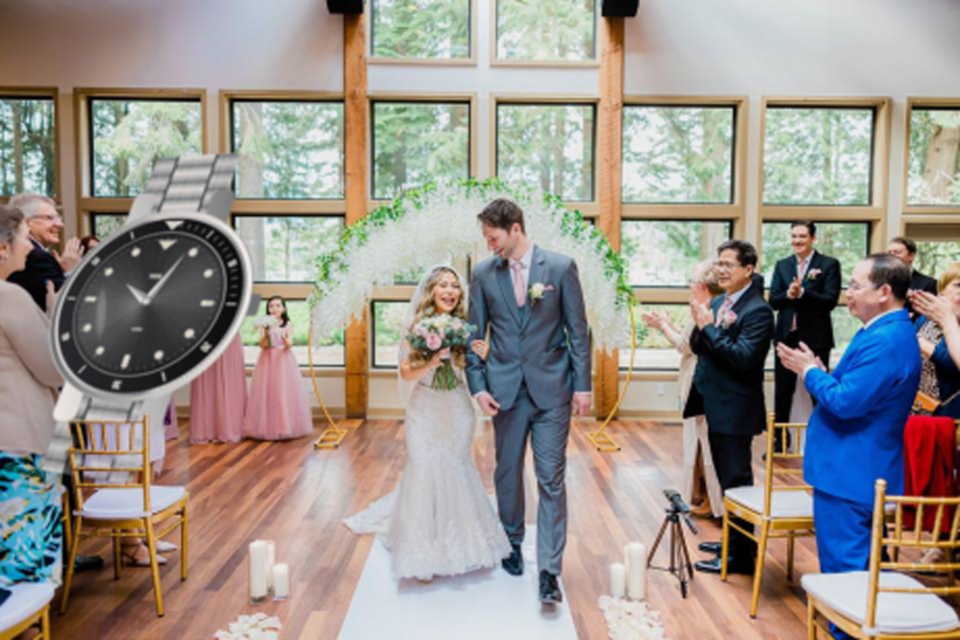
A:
h=10 m=4
